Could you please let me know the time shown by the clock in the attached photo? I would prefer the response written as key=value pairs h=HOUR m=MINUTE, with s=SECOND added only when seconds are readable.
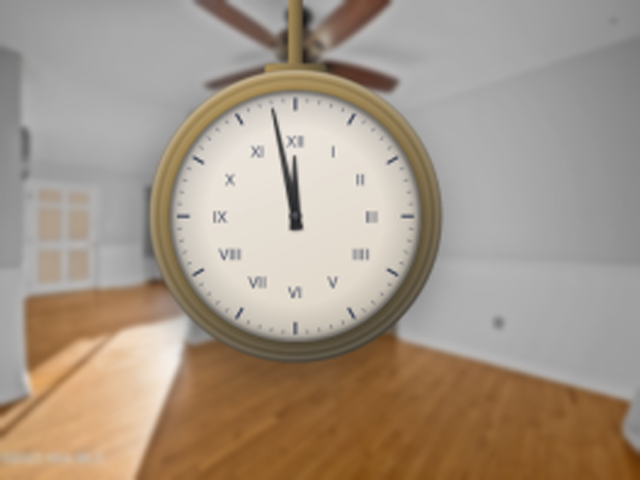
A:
h=11 m=58
